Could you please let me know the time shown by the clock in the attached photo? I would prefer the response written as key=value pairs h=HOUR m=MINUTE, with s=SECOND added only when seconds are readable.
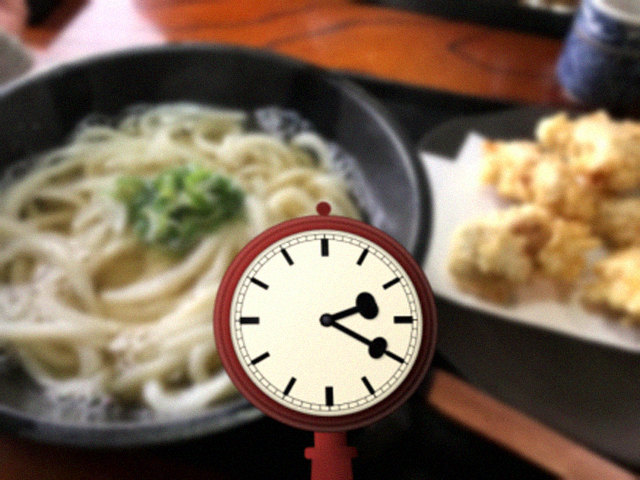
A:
h=2 m=20
